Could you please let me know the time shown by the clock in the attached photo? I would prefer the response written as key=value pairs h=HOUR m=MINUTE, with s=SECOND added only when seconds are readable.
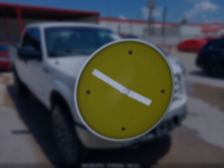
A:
h=3 m=50
